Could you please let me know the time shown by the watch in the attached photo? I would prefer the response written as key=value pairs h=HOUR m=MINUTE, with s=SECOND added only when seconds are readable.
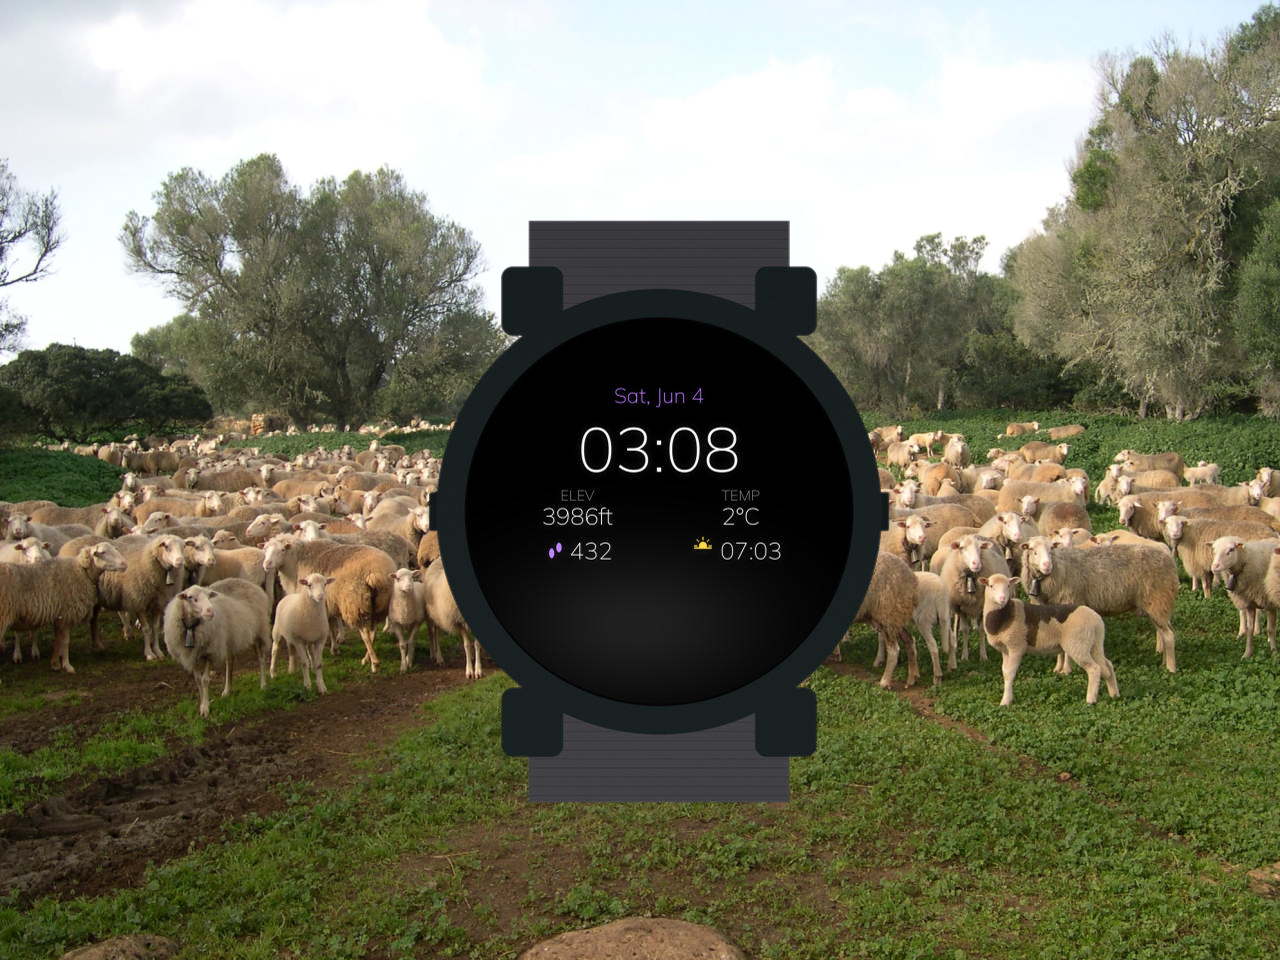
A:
h=3 m=8
